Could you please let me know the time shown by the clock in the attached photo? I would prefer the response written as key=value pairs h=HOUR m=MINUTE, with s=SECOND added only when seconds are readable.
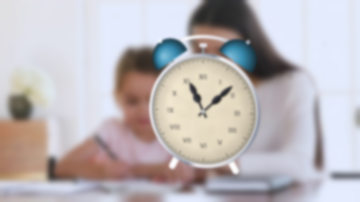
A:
h=11 m=8
